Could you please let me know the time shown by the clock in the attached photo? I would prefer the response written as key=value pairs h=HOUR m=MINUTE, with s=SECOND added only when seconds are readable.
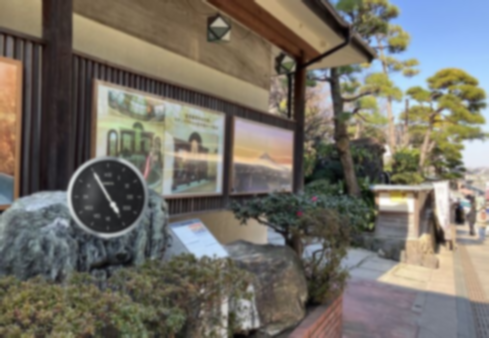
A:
h=4 m=55
